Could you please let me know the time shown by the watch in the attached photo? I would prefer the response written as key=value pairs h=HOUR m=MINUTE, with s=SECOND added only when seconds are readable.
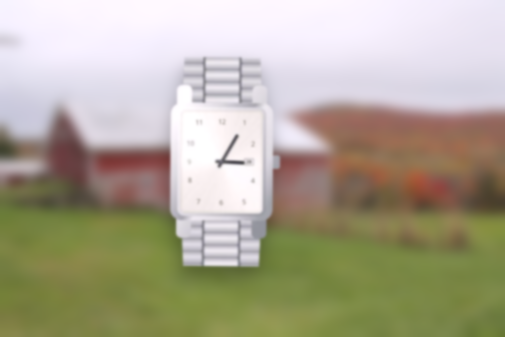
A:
h=3 m=5
